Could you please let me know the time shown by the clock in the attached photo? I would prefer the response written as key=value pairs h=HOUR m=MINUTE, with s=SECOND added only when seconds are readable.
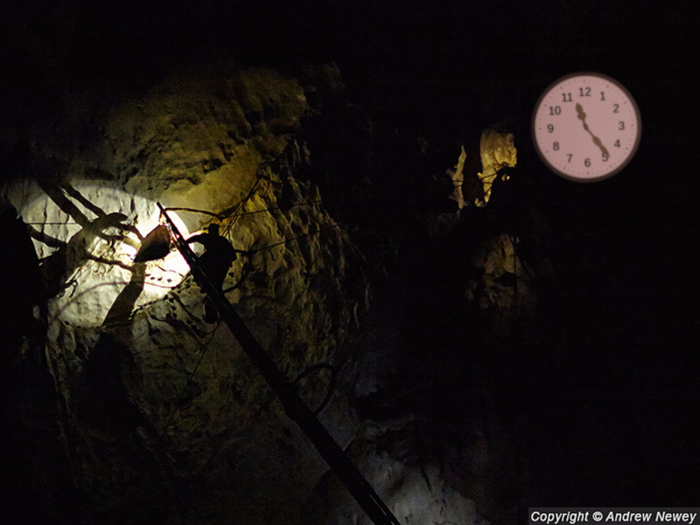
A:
h=11 m=24
